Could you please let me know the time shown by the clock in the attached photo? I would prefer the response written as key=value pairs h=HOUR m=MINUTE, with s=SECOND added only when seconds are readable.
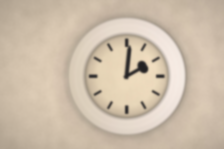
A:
h=2 m=1
